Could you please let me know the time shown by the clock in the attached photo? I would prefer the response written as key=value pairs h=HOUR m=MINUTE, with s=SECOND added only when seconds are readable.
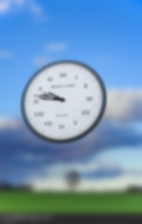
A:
h=9 m=47
